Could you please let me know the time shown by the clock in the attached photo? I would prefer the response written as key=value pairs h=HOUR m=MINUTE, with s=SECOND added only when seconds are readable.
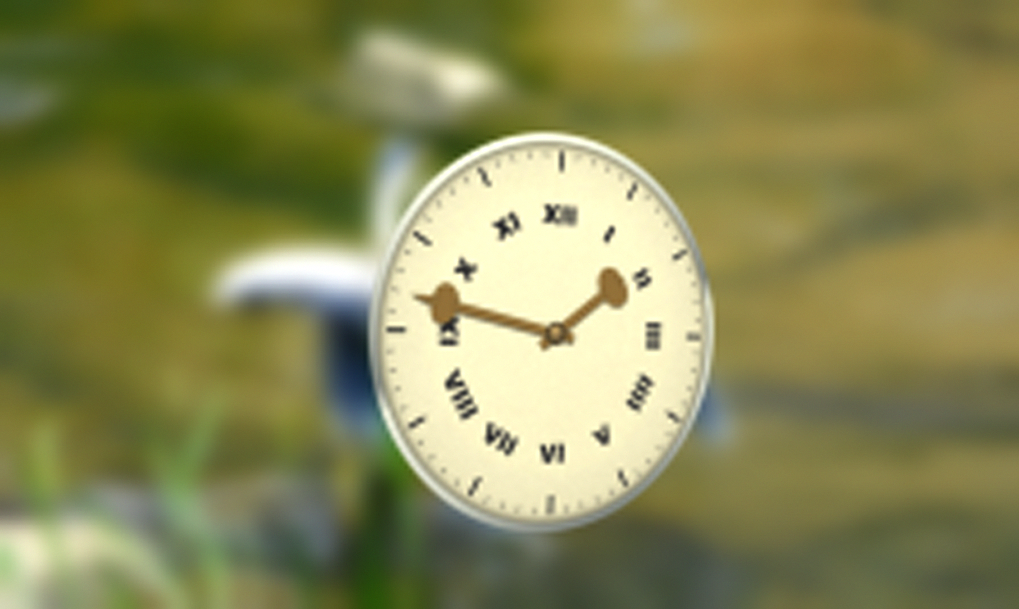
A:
h=1 m=47
